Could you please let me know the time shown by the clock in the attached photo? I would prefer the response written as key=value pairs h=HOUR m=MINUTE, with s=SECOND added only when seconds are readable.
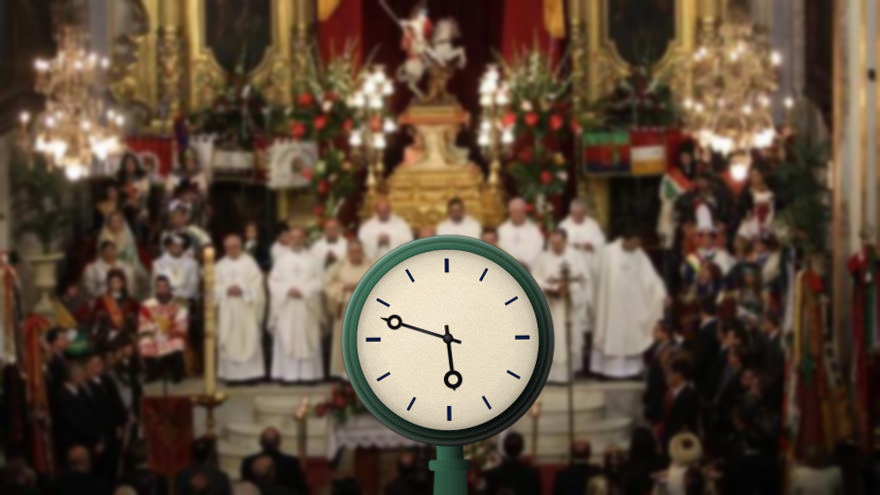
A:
h=5 m=48
